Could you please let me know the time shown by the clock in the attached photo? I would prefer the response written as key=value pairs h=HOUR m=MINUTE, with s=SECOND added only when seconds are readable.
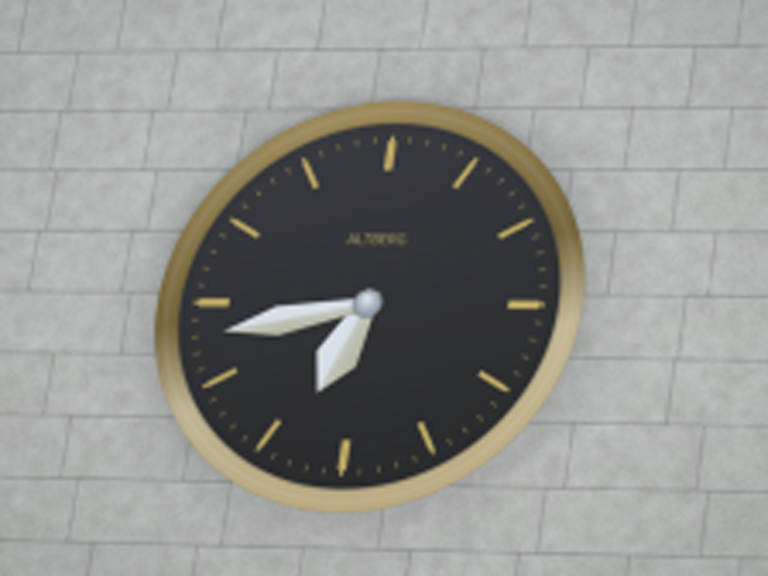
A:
h=6 m=43
